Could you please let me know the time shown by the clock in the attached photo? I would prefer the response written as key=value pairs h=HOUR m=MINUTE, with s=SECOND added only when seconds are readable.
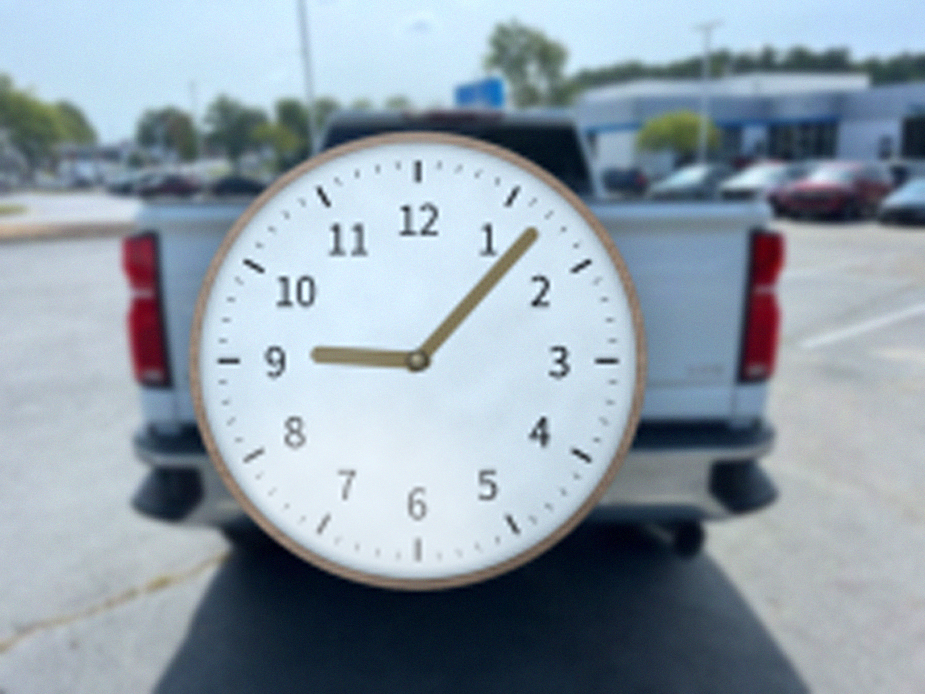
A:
h=9 m=7
